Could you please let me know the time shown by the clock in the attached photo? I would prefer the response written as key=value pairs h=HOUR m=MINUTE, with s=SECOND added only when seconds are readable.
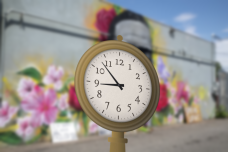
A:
h=8 m=53
